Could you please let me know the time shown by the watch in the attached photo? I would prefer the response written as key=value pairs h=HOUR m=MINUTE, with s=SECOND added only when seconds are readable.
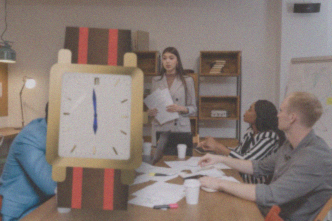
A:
h=5 m=59
